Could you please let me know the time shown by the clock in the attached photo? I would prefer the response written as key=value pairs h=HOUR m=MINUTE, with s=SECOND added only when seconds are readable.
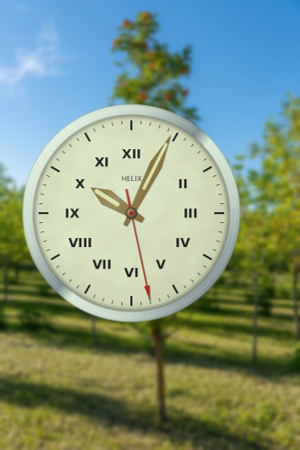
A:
h=10 m=4 s=28
